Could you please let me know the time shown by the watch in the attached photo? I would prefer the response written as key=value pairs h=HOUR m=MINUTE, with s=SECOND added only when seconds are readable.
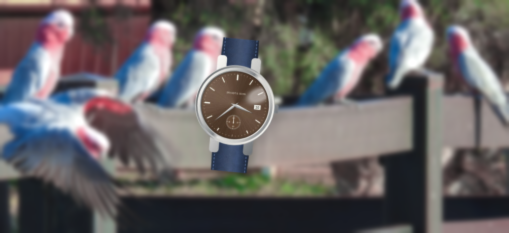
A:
h=3 m=38
